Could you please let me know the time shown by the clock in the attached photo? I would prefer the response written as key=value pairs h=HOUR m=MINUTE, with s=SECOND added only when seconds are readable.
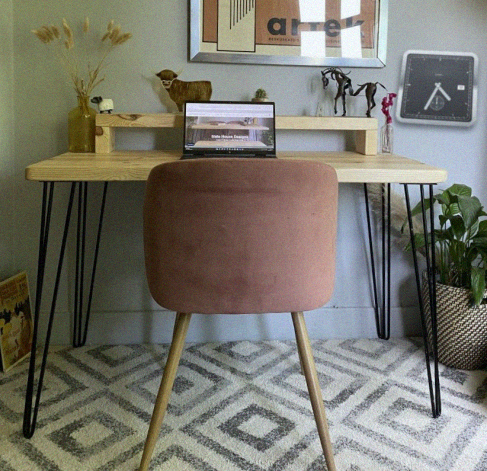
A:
h=4 m=34
